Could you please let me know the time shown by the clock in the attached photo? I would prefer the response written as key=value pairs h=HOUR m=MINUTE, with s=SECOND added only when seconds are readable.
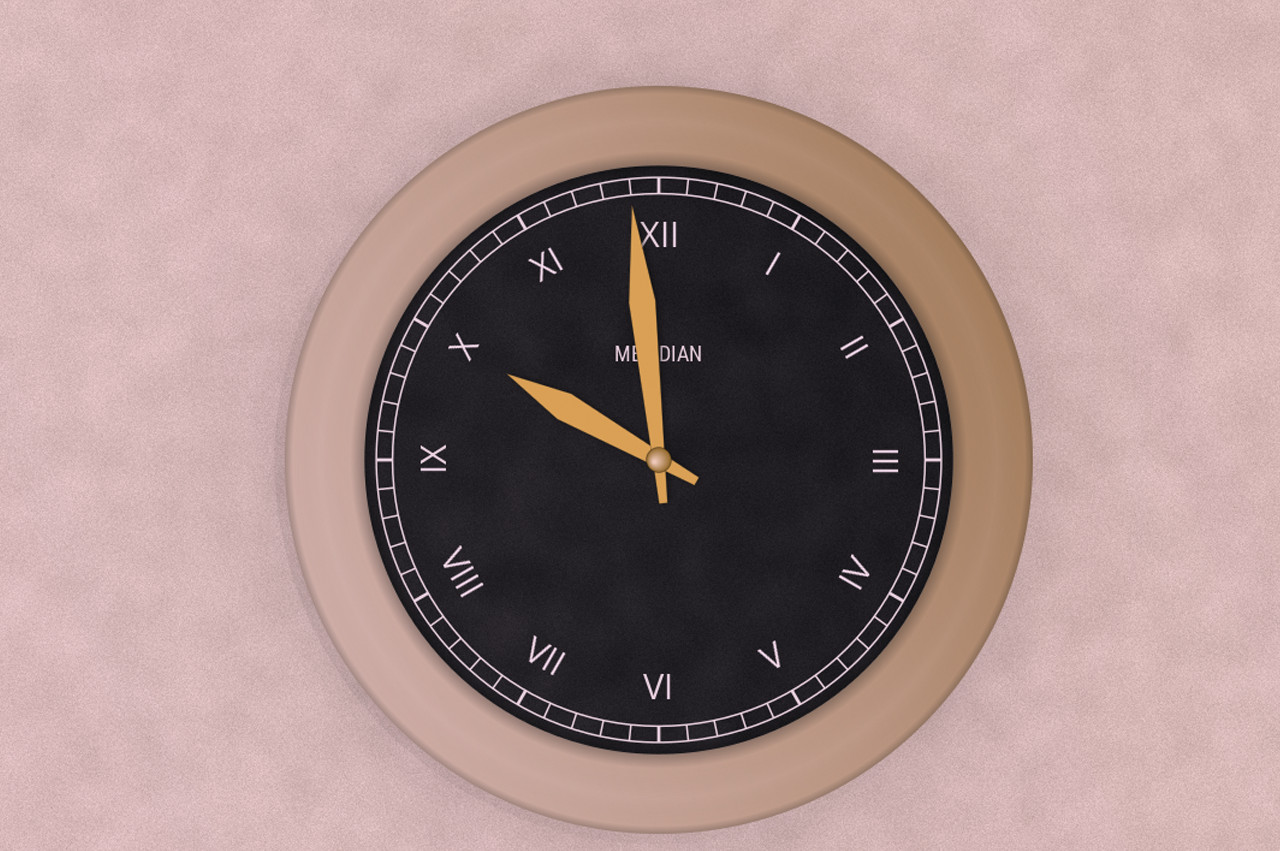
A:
h=9 m=59
